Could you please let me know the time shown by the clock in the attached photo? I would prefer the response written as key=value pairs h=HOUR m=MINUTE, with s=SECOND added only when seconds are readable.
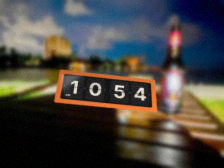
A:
h=10 m=54
